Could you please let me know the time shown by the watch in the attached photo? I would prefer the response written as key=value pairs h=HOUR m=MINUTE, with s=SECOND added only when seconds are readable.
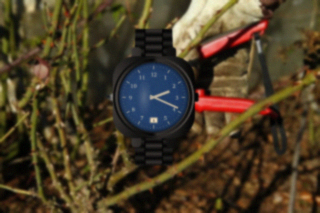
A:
h=2 m=19
